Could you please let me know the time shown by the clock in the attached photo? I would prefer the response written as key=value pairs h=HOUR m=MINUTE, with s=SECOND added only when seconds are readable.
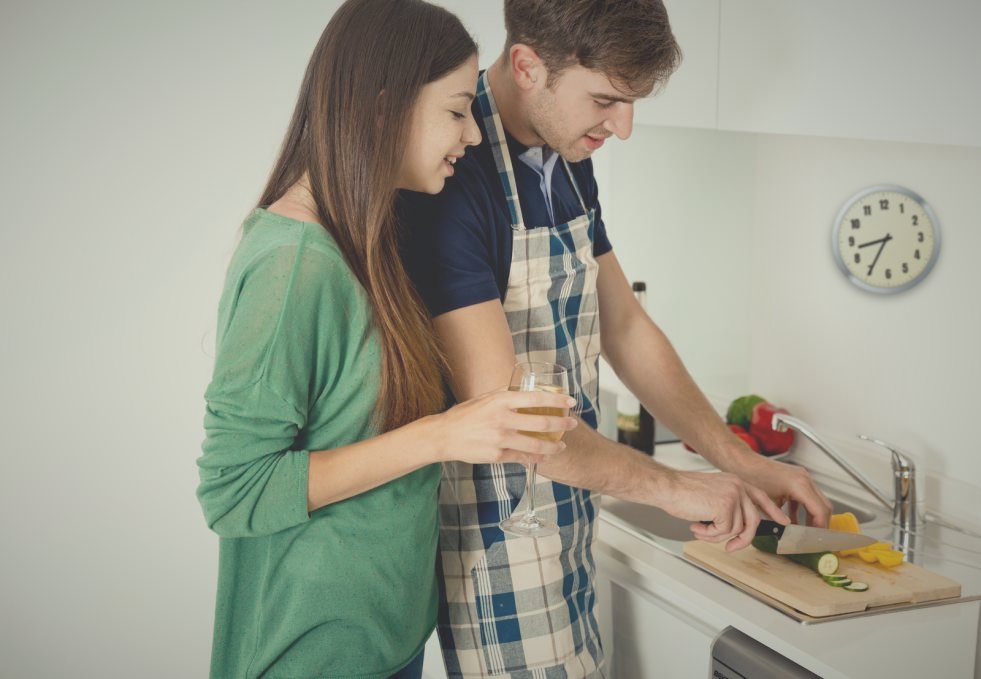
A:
h=8 m=35
